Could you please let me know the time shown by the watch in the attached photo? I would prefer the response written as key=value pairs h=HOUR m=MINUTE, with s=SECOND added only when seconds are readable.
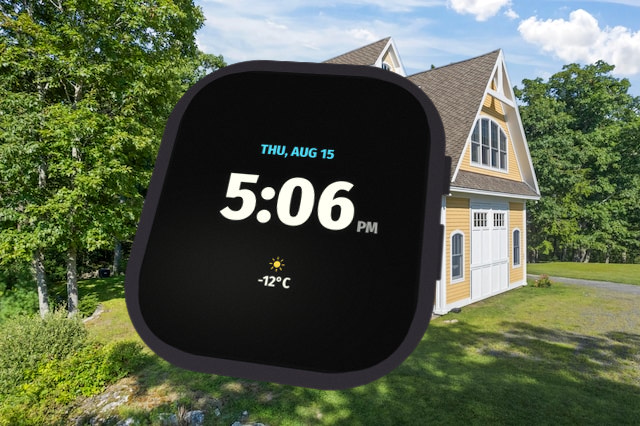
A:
h=5 m=6
